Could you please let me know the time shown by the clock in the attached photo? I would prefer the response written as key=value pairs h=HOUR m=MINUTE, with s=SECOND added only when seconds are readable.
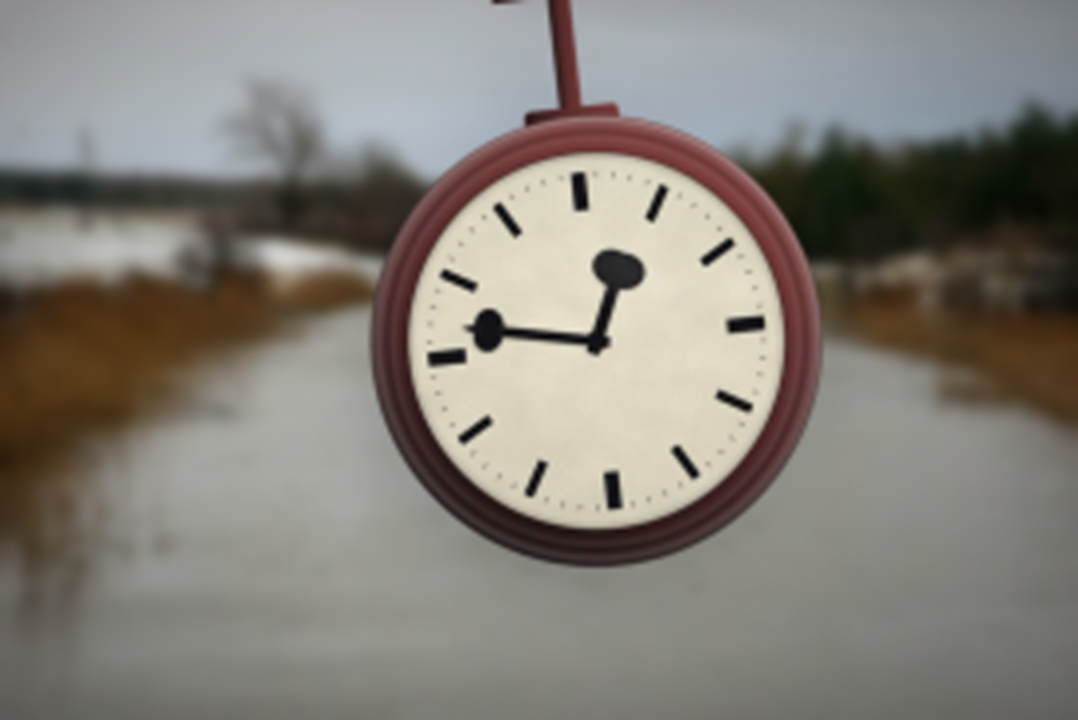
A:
h=12 m=47
